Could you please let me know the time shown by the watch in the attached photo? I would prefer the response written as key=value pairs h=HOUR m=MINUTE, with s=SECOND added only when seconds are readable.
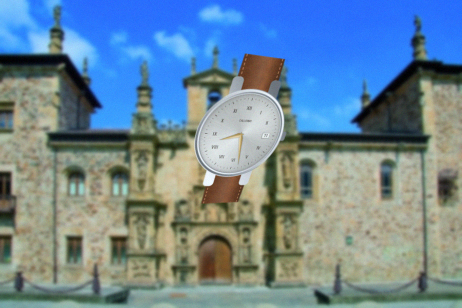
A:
h=8 m=28
